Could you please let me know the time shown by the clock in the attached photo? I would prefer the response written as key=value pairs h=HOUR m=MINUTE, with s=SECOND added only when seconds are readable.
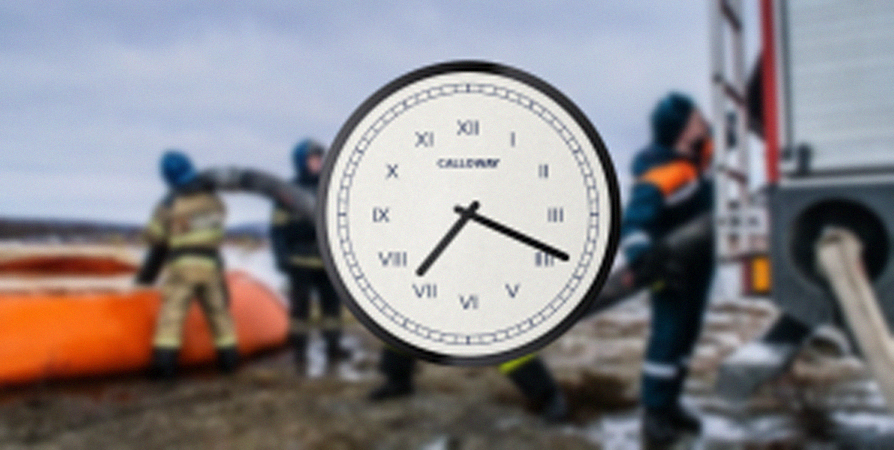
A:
h=7 m=19
